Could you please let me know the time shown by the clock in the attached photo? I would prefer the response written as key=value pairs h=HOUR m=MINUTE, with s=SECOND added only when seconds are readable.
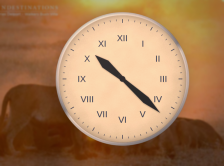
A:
h=10 m=22
